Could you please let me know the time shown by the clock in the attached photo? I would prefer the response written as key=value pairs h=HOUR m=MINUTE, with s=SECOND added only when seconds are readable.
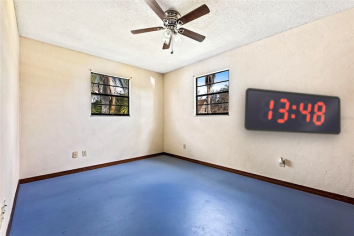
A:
h=13 m=48
